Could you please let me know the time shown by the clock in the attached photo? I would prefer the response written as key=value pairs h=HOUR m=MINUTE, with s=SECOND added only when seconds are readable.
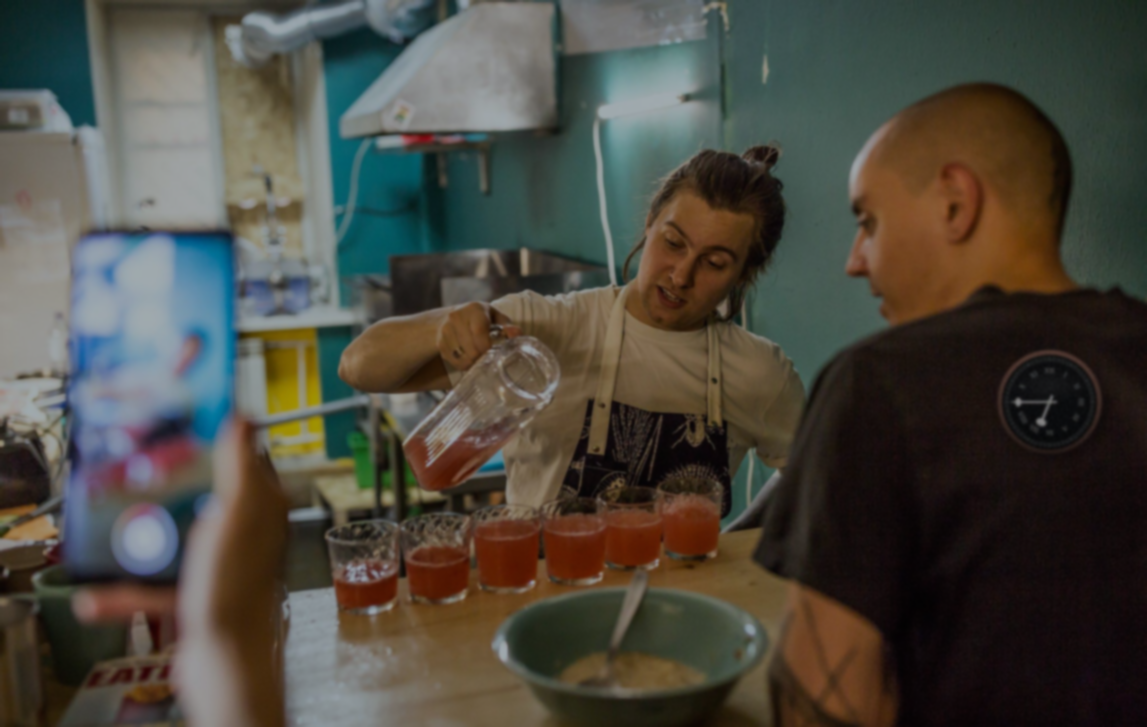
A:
h=6 m=45
